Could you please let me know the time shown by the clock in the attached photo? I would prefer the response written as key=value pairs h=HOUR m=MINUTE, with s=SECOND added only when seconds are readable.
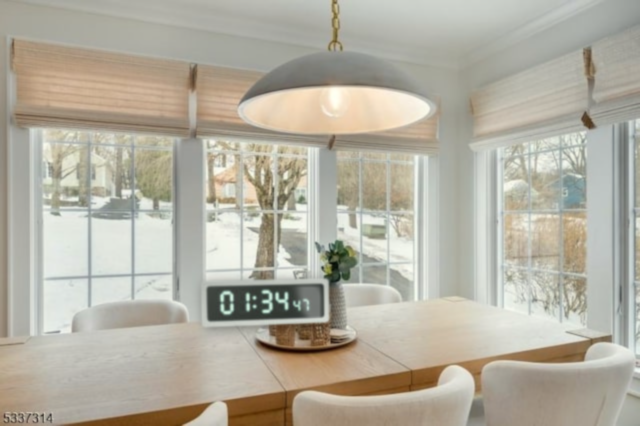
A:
h=1 m=34 s=47
